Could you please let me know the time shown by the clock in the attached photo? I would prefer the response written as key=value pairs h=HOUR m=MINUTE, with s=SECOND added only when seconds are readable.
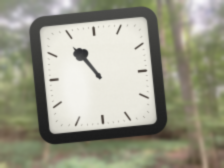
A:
h=10 m=54
